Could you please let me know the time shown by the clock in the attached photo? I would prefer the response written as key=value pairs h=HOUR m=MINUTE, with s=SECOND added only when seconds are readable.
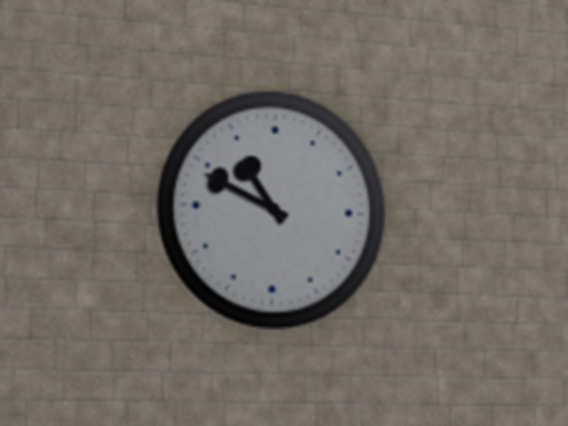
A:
h=10 m=49
